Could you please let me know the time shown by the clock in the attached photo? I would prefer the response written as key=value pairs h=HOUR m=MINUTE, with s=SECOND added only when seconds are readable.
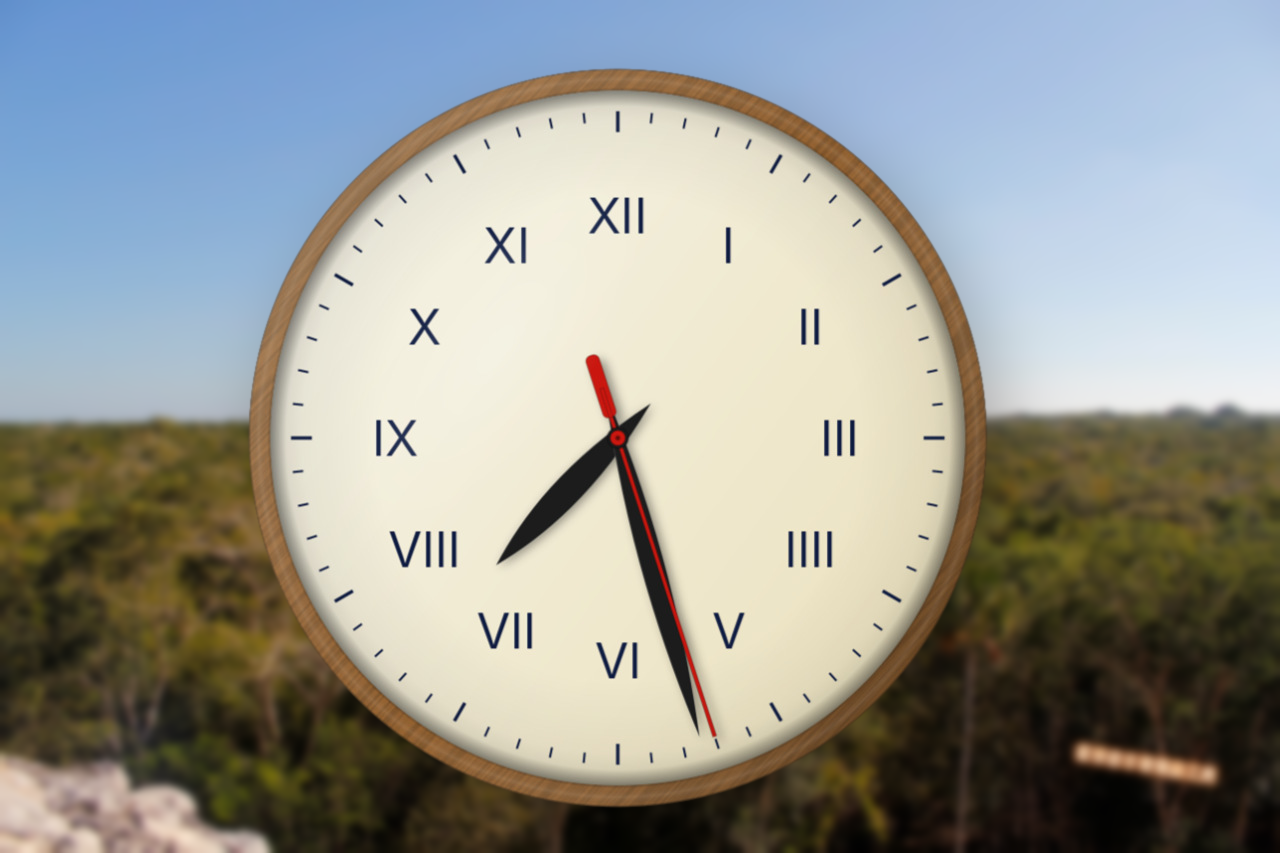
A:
h=7 m=27 s=27
